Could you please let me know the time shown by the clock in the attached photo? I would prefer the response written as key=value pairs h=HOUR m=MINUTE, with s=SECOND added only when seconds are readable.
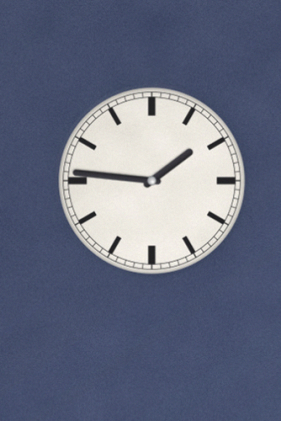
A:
h=1 m=46
